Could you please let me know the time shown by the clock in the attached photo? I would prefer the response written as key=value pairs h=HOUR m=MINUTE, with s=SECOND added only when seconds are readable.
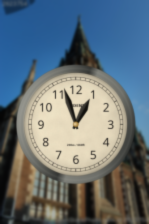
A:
h=12 m=57
